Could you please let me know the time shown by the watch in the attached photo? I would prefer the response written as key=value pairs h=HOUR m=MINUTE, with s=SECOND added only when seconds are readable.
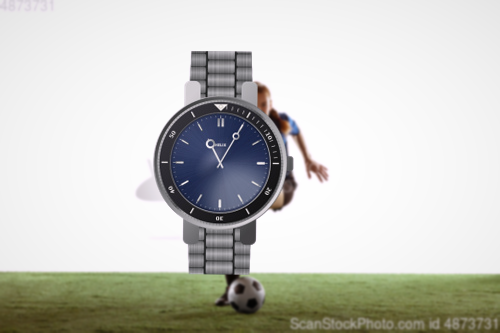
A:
h=11 m=5
